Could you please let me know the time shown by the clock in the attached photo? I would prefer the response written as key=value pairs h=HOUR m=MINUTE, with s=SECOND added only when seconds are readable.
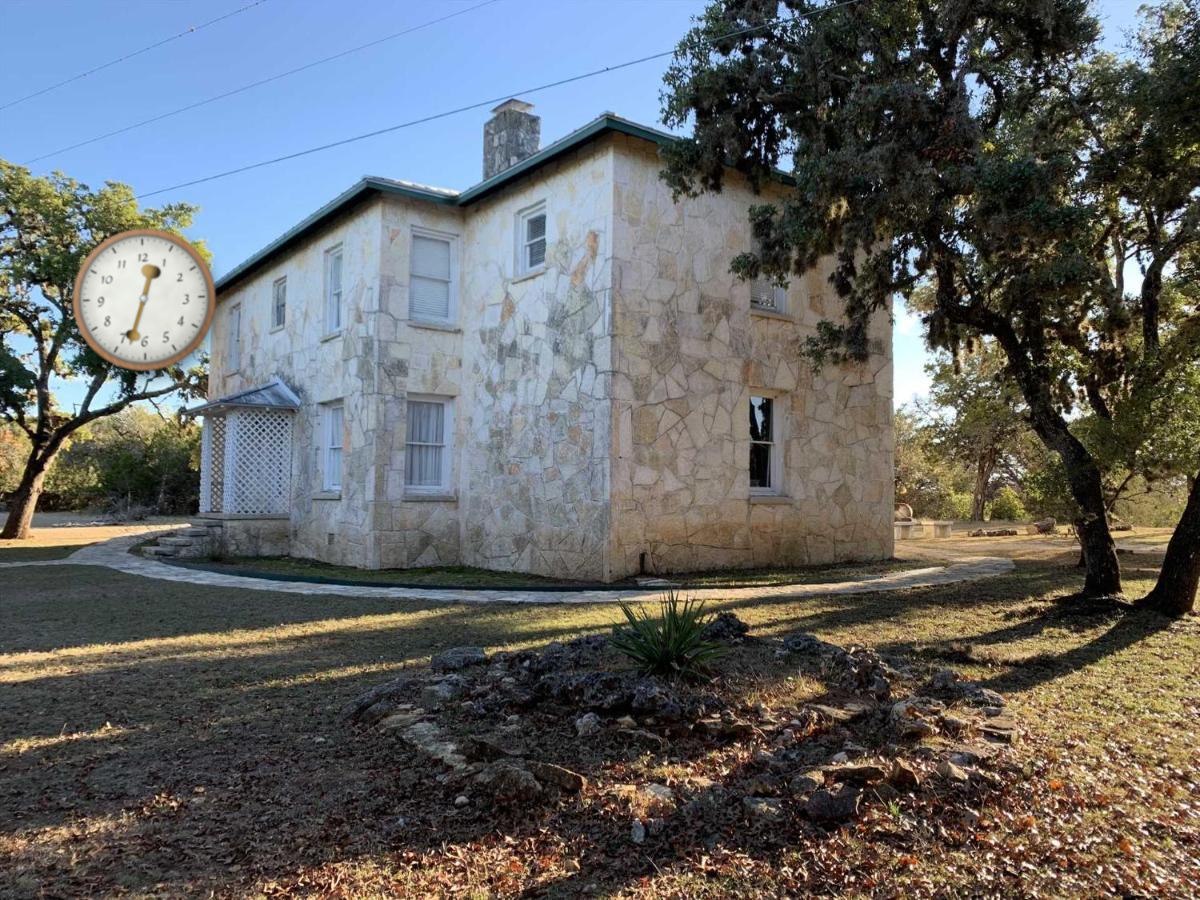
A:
h=12 m=33
